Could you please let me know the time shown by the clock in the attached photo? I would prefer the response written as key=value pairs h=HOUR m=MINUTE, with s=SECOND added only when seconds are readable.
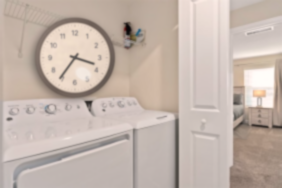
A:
h=3 m=36
